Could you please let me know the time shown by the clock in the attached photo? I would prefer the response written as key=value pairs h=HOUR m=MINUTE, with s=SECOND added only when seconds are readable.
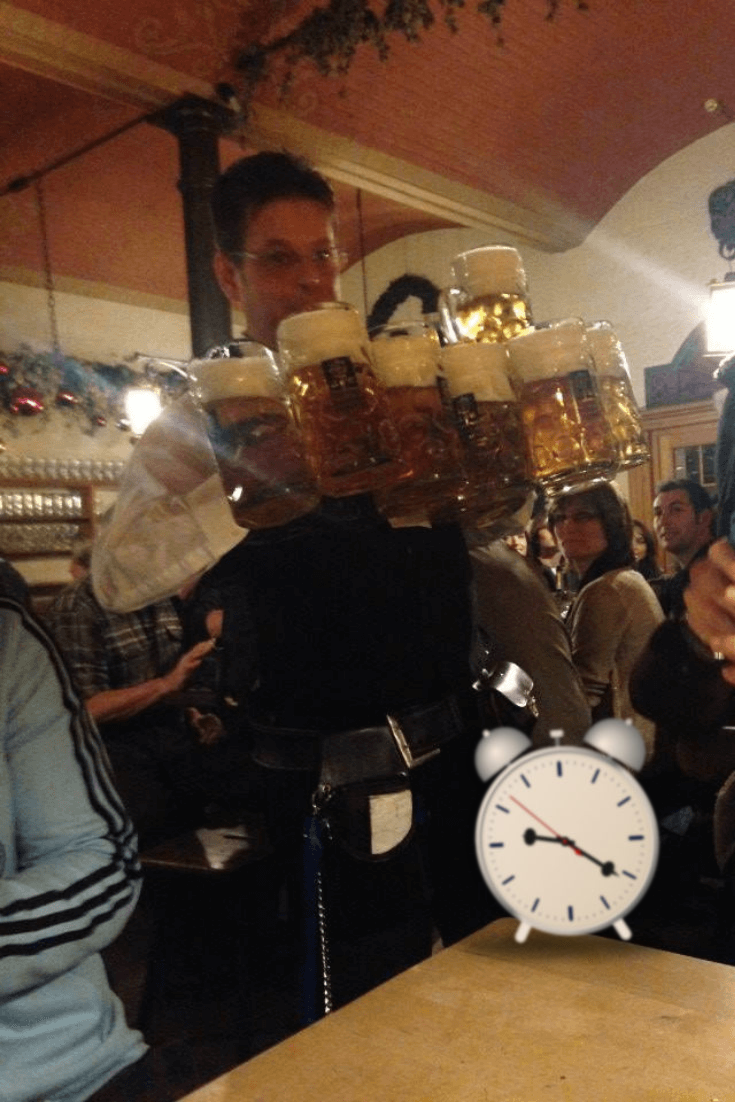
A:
h=9 m=20 s=52
